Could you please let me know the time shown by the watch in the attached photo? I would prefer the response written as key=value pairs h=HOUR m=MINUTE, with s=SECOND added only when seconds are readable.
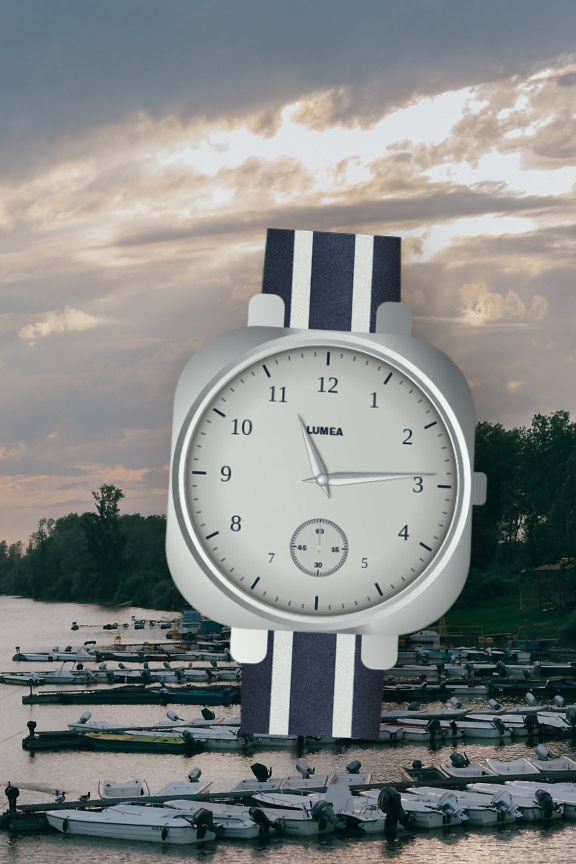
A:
h=11 m=14
